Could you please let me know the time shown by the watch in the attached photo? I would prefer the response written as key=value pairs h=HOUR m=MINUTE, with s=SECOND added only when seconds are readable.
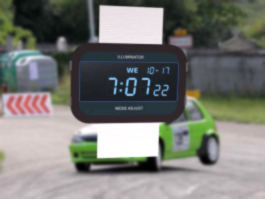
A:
h=7 m=7 s=22
